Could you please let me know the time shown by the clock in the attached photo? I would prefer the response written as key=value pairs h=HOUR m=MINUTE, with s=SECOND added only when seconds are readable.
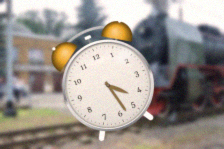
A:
h=4 m=28
